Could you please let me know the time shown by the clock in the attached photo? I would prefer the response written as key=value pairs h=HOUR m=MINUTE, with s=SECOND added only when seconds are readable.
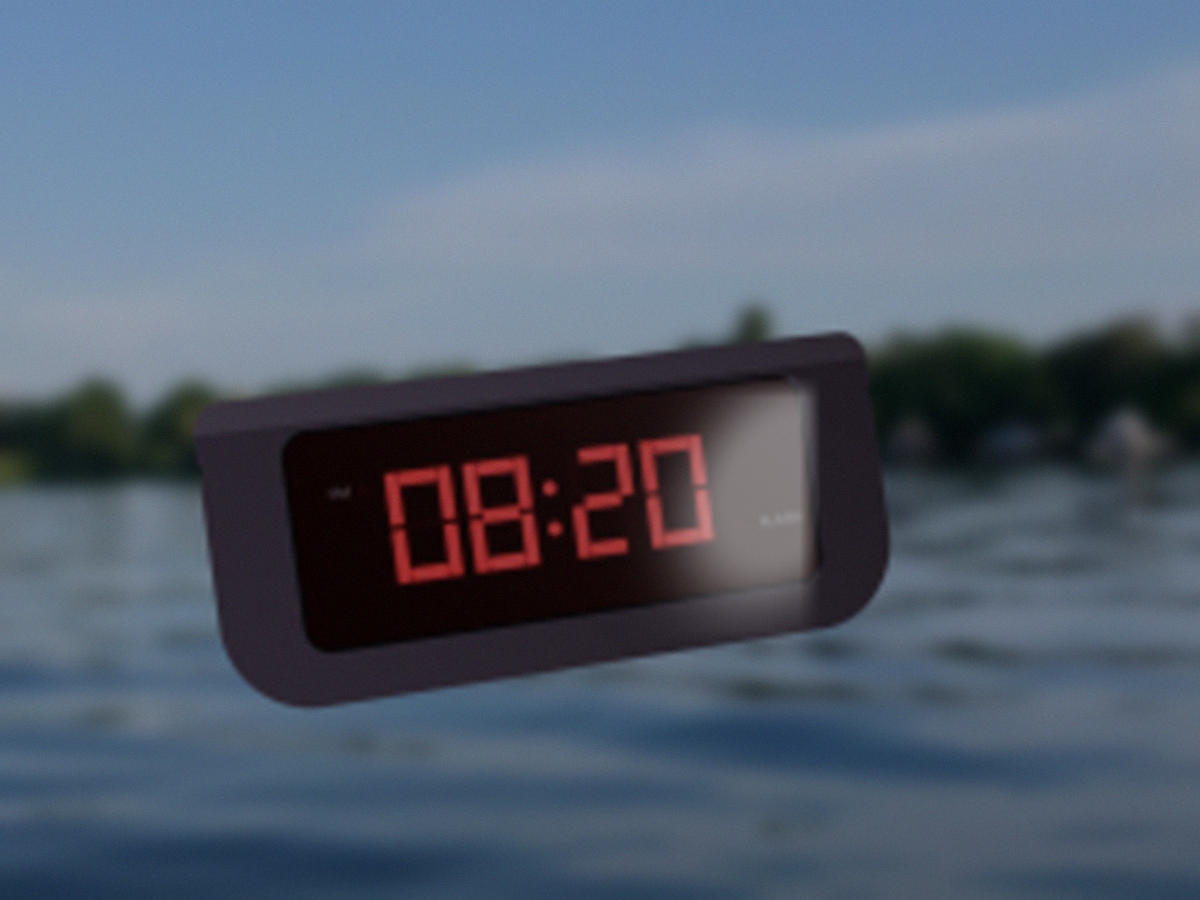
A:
h=8 m=20
